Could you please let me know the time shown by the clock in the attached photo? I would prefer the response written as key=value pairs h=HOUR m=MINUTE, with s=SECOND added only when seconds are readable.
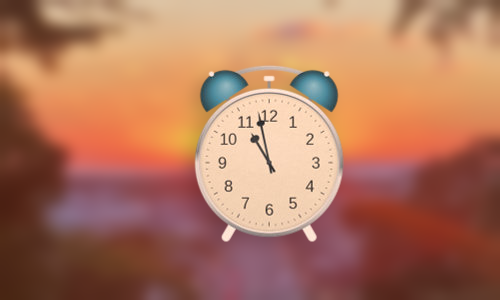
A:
h=10 m=58
